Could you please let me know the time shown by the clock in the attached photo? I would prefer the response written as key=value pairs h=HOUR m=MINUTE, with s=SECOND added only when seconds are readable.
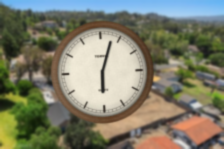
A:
h=6 m=3
